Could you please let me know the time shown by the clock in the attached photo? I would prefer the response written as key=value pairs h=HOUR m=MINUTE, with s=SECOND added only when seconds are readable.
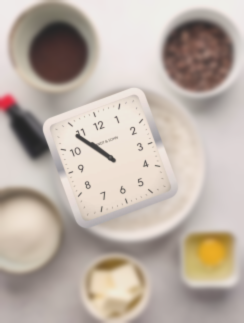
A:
h=10 m=54
